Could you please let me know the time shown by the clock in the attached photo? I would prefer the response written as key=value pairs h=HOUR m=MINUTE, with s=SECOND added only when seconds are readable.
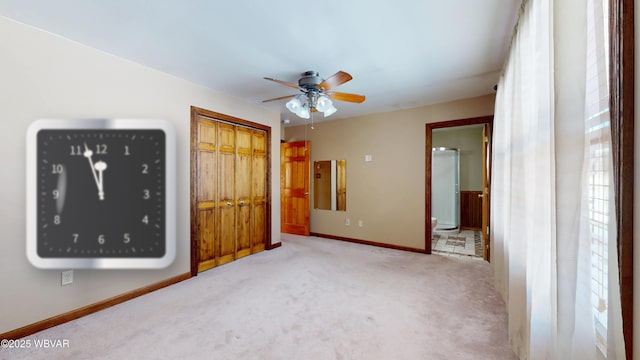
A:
h=11 m=57
